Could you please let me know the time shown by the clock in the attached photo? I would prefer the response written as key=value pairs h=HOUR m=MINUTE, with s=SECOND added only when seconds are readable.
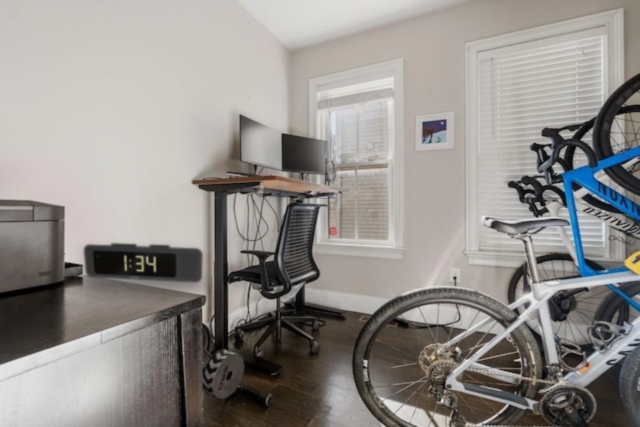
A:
h=1 m=34
